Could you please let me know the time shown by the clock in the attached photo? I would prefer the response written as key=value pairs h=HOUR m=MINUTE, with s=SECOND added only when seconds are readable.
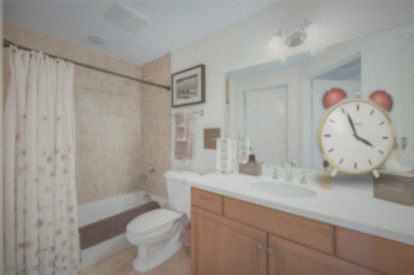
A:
h=3 m=56
